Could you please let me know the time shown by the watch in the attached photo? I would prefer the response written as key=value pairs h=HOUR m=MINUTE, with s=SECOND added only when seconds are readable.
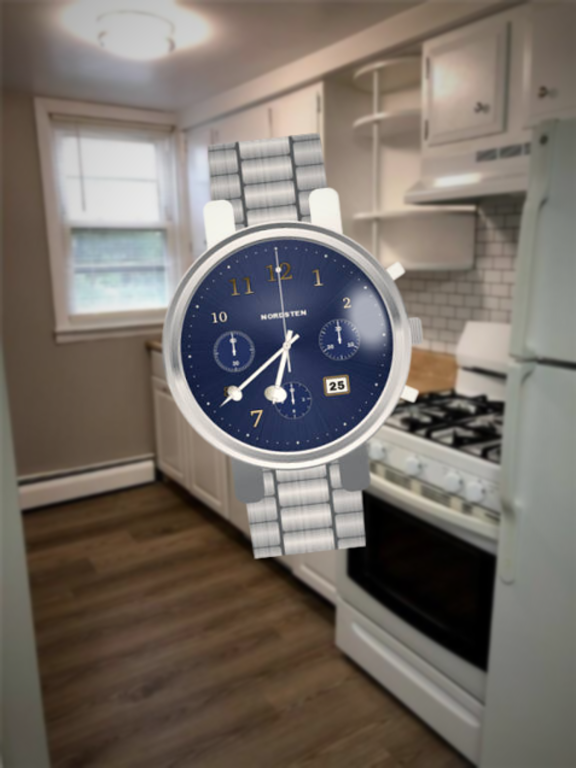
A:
h=6 m=39
